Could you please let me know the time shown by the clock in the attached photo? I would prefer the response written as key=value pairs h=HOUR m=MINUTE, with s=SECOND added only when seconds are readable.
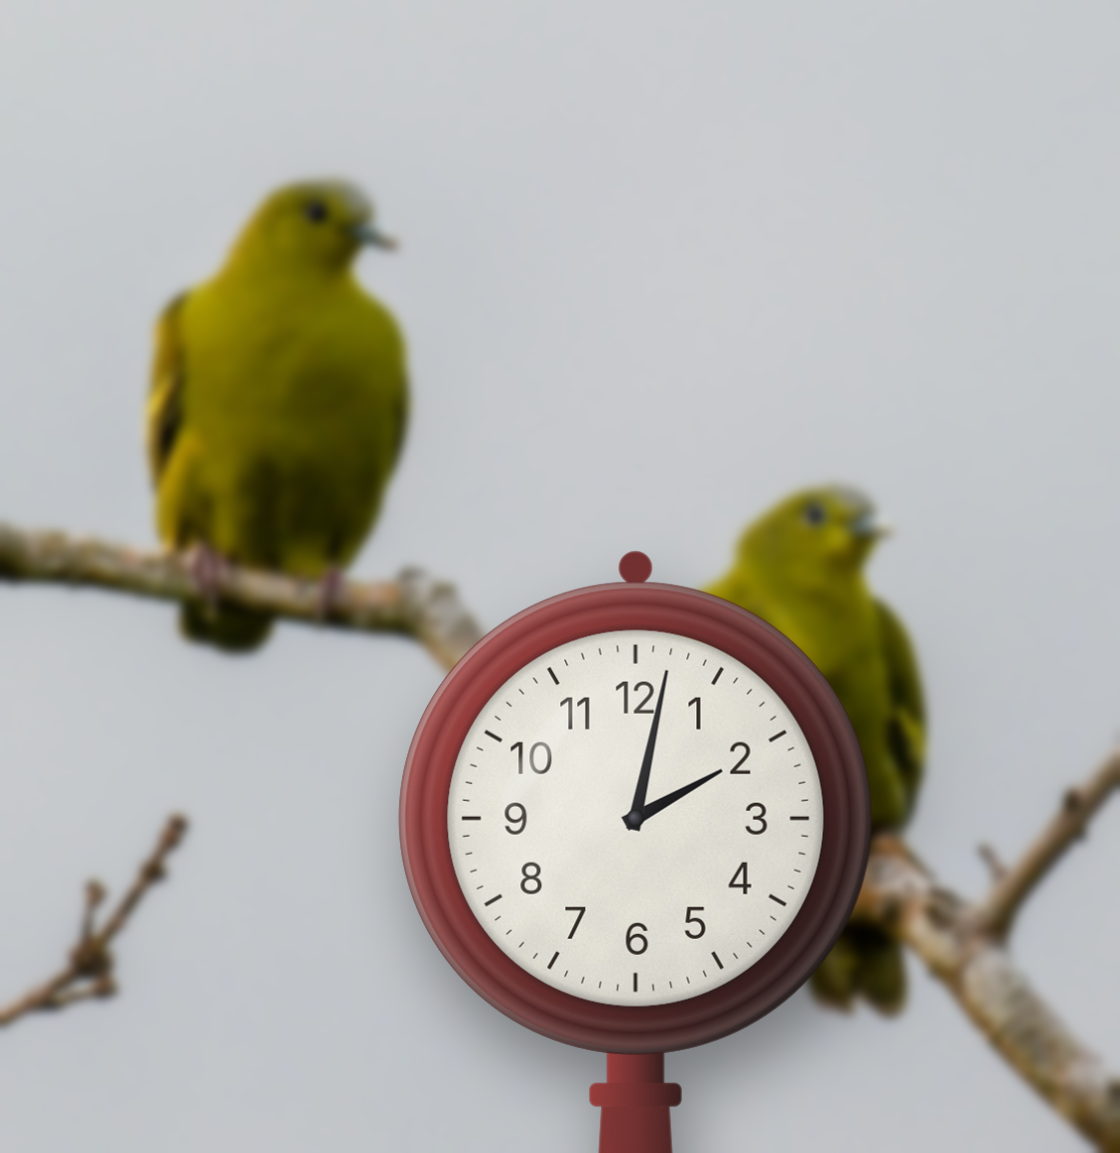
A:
h=2 m=2
